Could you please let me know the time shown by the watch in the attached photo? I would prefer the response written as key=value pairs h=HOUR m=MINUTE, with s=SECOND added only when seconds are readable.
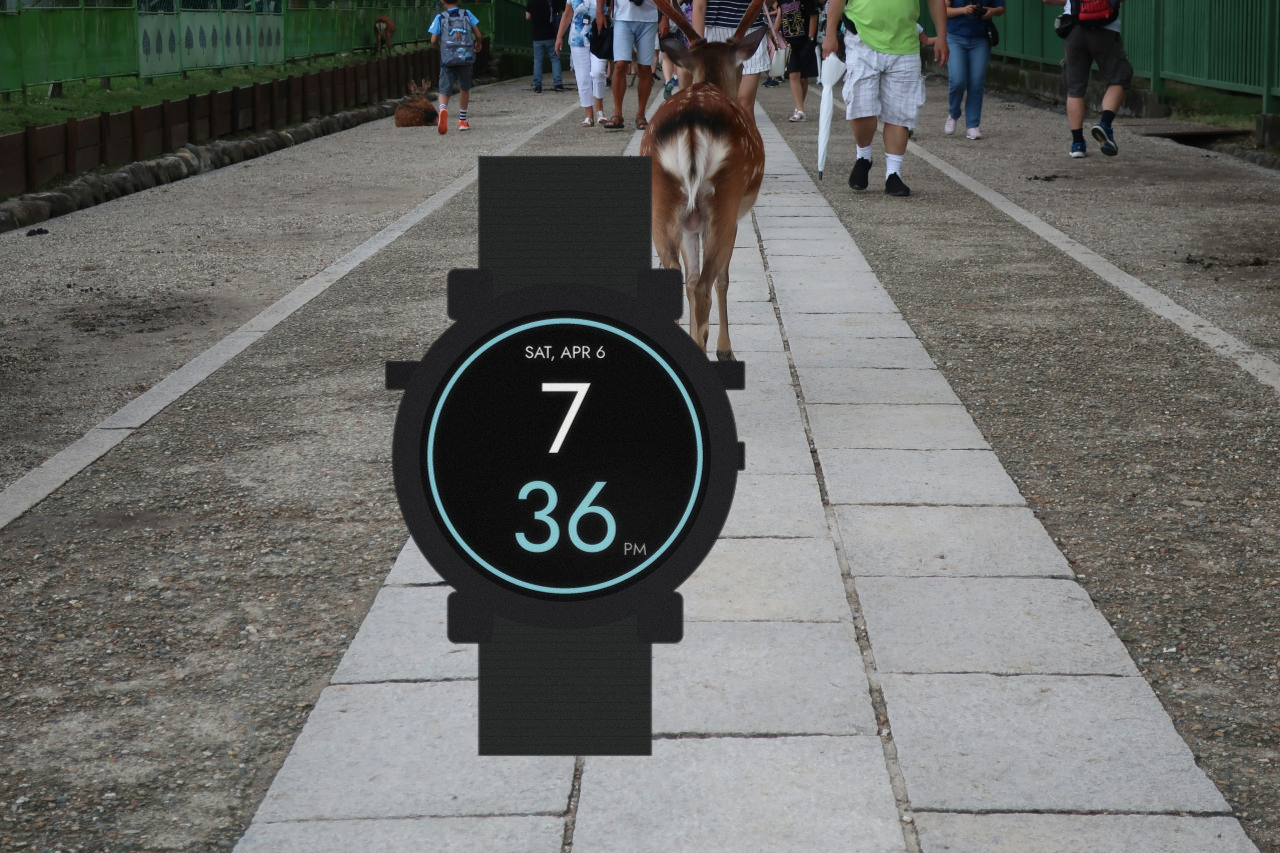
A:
h=7 m=36
